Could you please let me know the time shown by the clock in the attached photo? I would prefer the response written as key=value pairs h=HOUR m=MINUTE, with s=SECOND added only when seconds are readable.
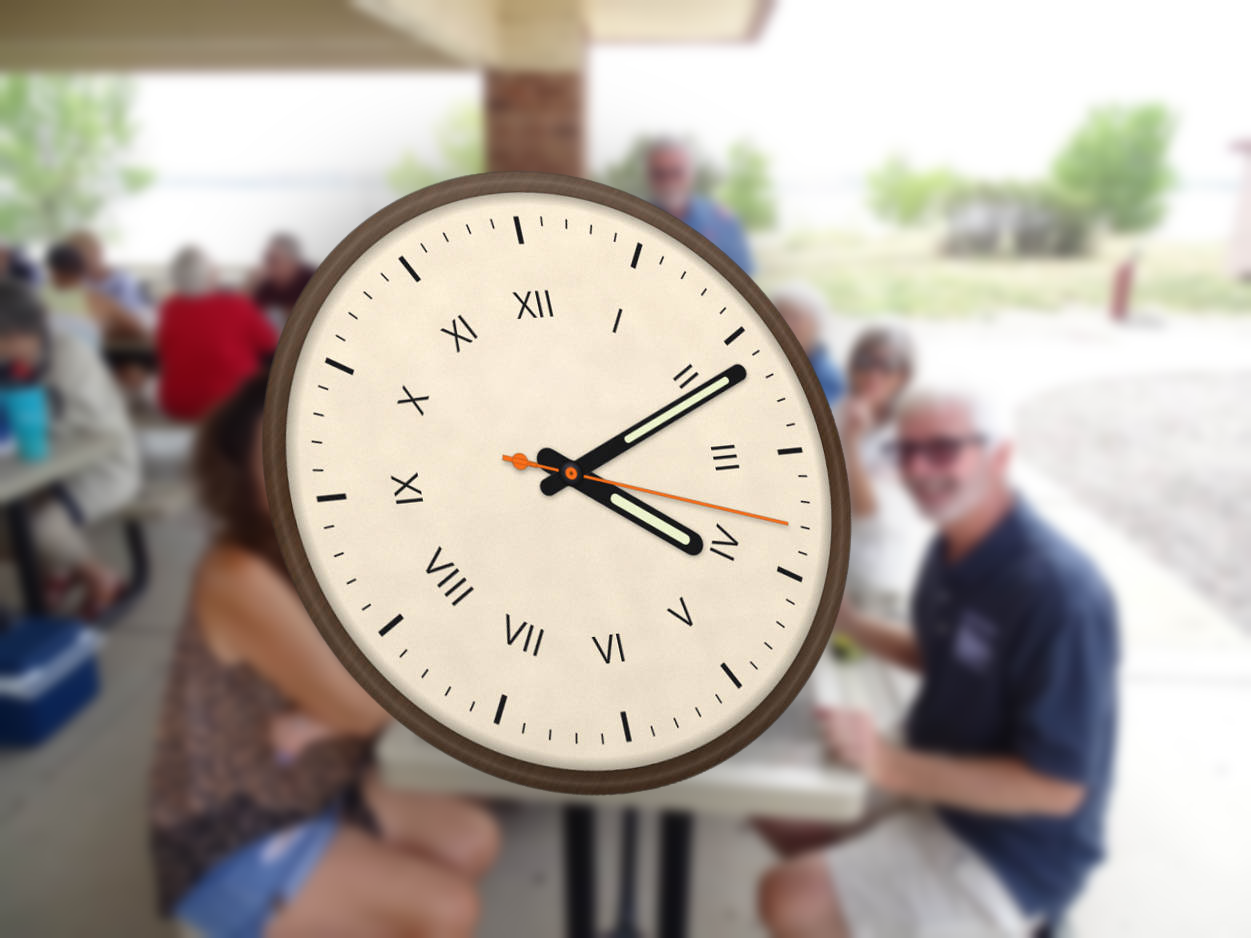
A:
h=4 m=11 s=18
